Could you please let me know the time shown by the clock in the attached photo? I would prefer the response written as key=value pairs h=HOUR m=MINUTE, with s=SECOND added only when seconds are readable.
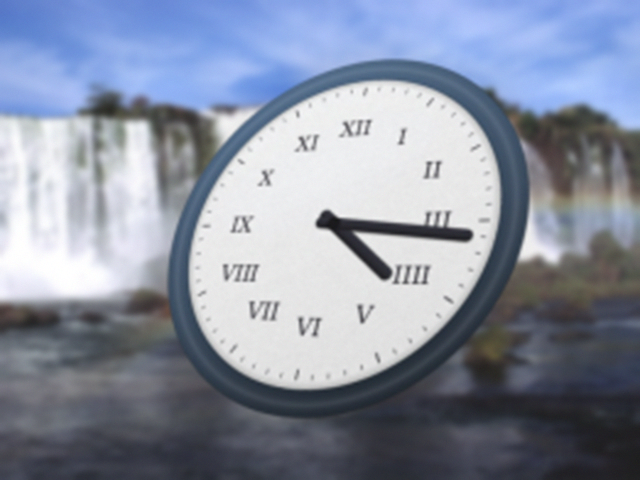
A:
h=4 m=16
